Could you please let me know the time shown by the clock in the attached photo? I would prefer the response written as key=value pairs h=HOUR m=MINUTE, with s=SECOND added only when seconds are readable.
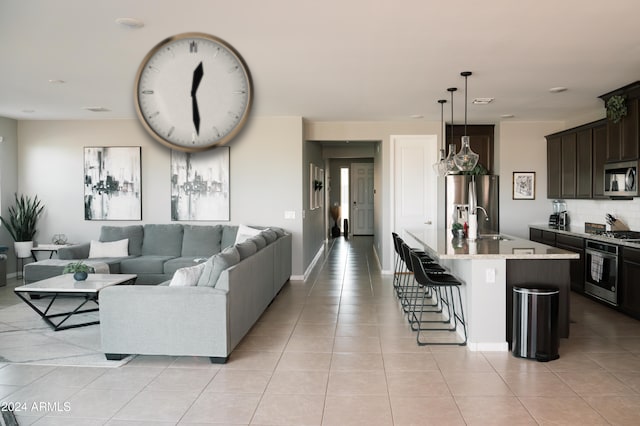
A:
h=12 m=29
